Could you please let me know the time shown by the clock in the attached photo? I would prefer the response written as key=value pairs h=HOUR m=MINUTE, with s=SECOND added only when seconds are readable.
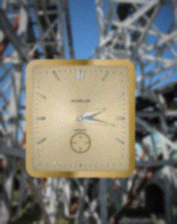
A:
h=2 m=17
